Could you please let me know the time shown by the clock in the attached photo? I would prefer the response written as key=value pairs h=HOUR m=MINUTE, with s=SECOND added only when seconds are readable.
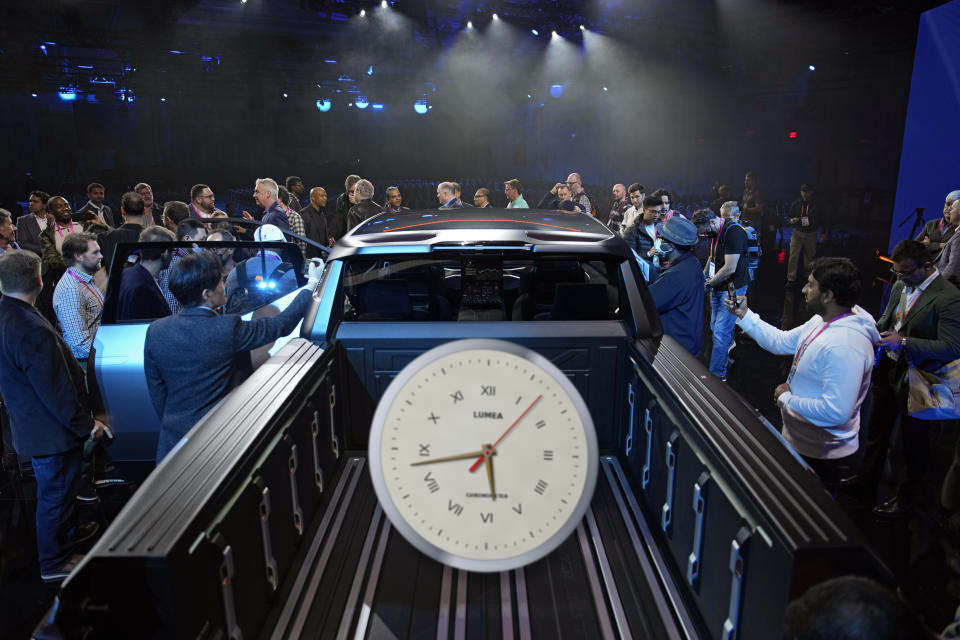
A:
h=5 m=43 s=7
